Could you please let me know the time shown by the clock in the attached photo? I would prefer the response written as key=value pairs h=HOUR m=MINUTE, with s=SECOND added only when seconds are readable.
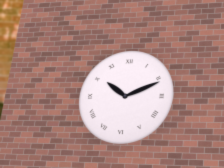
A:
h=10 m=11
